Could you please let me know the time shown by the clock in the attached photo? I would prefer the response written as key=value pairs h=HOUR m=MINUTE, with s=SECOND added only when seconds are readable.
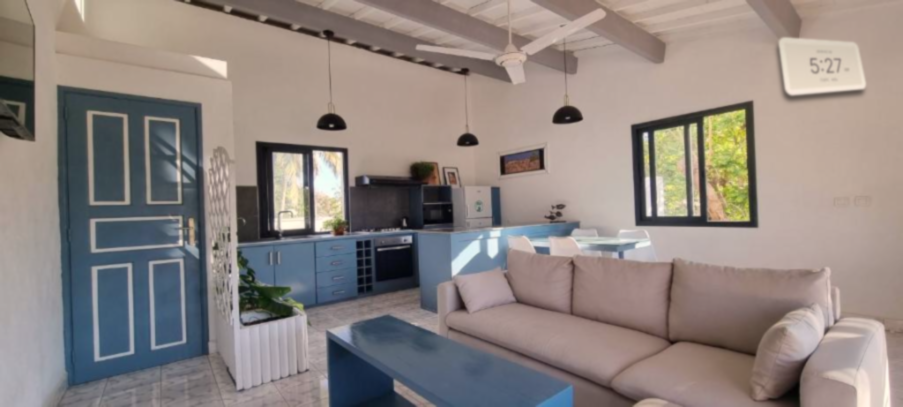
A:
h=5 m=27
